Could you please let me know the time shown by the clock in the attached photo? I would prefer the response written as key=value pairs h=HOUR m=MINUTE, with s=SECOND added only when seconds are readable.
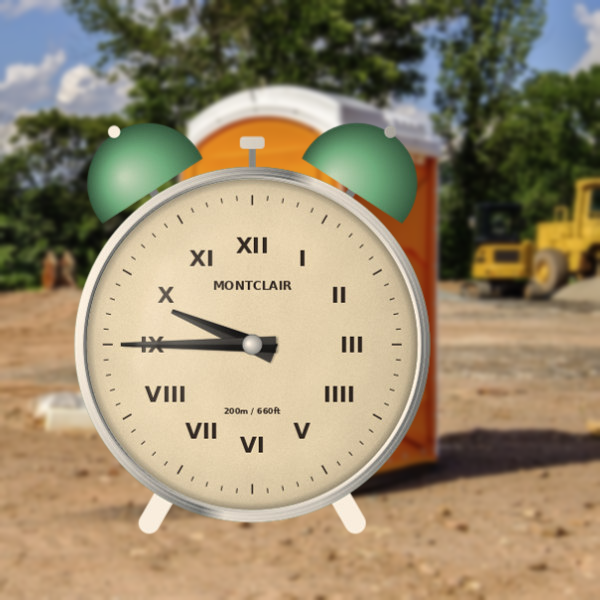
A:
h=9 m=45
